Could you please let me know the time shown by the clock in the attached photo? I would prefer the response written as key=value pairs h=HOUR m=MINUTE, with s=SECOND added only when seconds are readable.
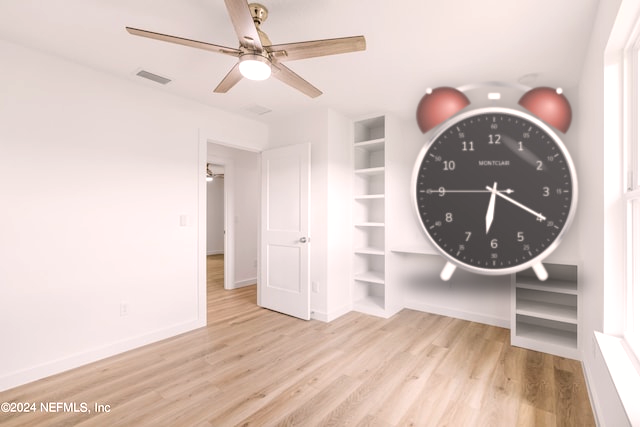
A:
h=6 m=19 s=45
